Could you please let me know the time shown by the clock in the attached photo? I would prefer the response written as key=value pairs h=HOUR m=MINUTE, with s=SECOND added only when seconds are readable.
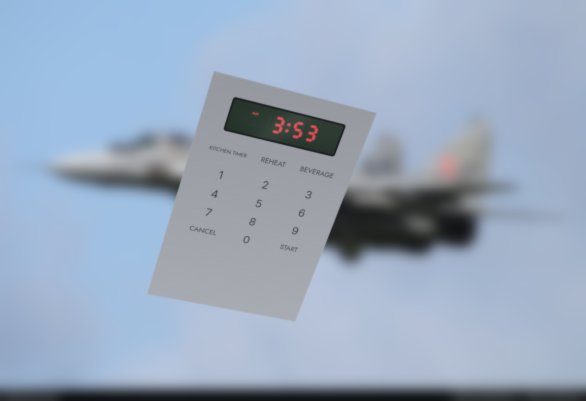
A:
h=3 m=53
